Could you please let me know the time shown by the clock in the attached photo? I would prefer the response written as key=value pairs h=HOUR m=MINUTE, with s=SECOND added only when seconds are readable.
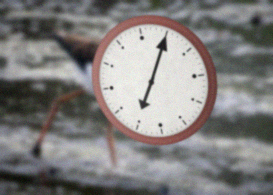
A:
h=7 m=5
